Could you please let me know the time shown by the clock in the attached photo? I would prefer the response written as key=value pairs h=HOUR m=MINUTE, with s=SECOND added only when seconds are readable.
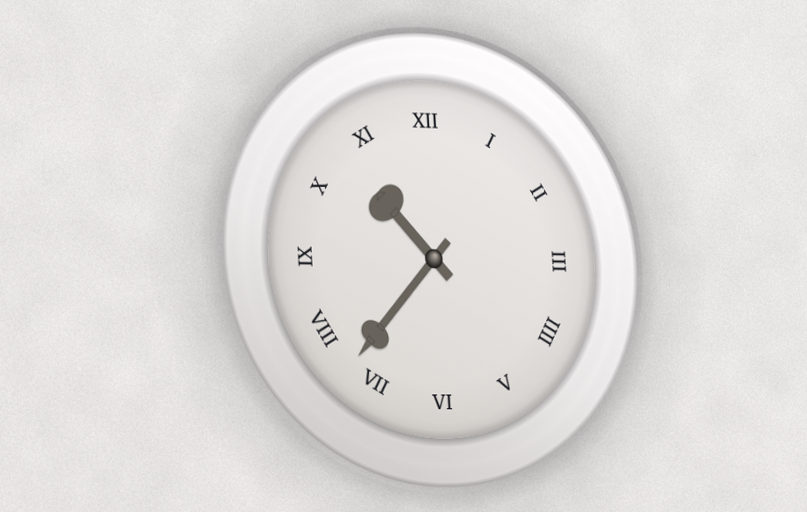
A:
h=10 m=37
